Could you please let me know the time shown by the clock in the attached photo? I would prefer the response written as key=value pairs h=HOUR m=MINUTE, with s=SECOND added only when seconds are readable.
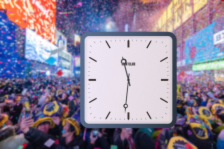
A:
h=11 m=31
